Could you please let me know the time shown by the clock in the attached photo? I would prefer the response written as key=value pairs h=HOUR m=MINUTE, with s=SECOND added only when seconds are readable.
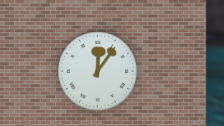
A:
h=12 m=6
